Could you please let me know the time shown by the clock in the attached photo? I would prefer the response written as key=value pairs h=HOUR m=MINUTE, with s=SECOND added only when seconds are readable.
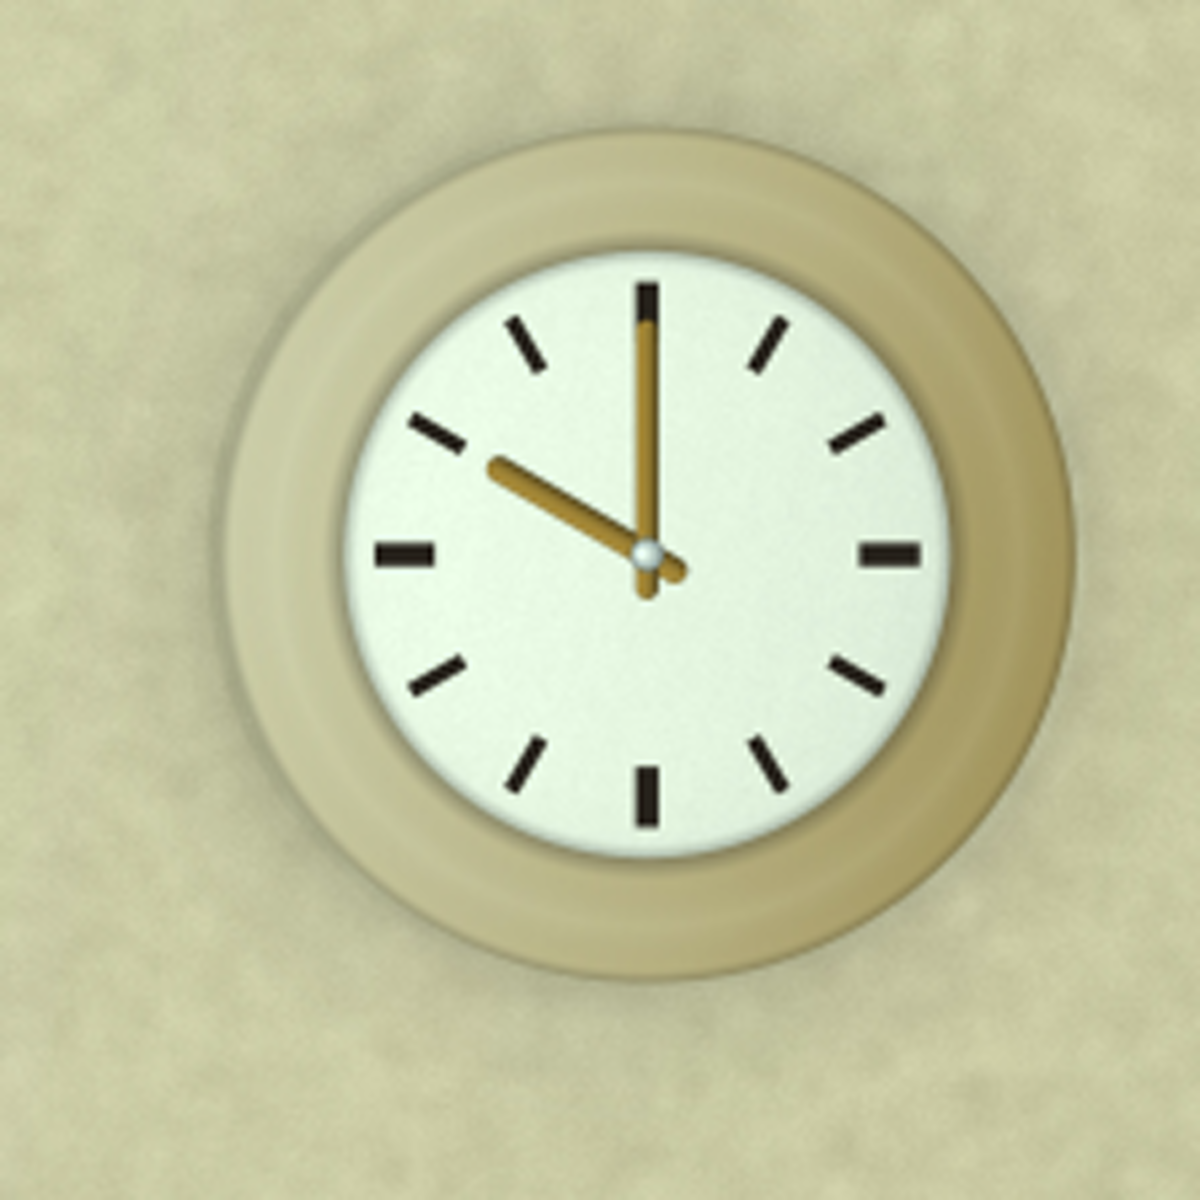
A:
h=10 m=0
